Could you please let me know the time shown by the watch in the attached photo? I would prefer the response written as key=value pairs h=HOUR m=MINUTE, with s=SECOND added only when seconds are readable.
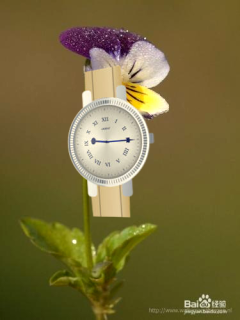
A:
h=9 m=15
